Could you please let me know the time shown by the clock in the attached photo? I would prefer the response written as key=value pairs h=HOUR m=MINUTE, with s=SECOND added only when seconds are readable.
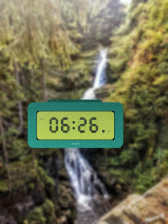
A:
h=6 m=26
